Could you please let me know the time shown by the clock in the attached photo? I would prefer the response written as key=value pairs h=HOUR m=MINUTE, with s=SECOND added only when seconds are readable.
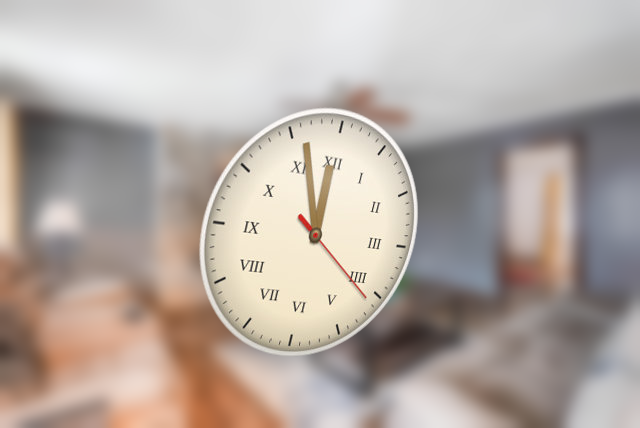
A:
h=11 m=56 s=21
